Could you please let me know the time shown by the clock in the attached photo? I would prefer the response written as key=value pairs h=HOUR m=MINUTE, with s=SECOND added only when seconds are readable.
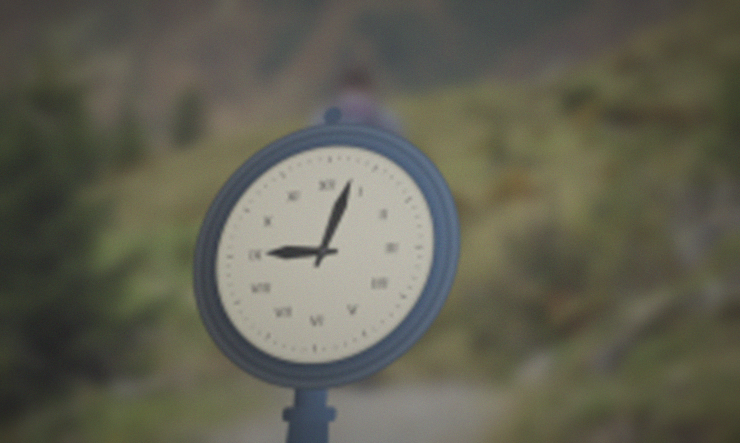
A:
h=9 m=3
